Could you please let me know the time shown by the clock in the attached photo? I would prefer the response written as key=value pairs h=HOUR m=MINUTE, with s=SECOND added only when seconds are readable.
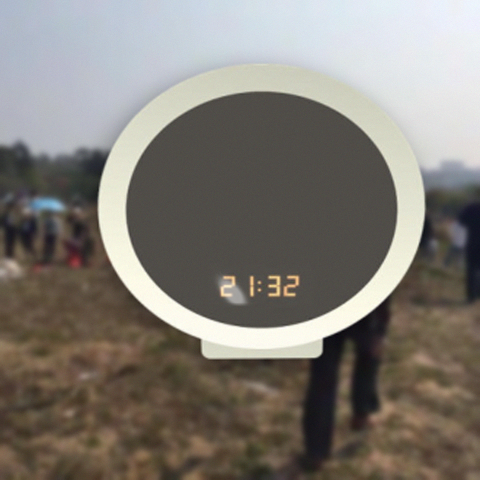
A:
h=21 m=32
